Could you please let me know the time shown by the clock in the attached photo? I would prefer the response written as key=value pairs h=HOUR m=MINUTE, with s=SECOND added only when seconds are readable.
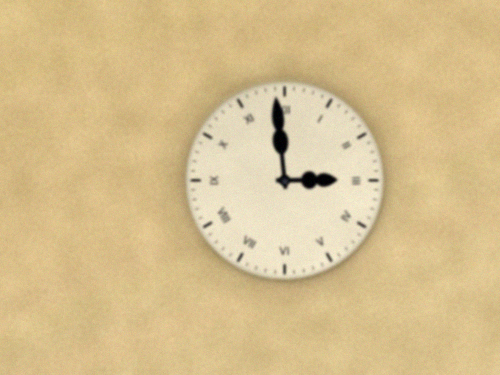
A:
h=2 m=59
